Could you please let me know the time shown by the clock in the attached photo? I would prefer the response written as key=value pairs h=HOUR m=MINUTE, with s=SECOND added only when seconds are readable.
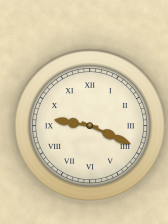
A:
h=9 m=19
